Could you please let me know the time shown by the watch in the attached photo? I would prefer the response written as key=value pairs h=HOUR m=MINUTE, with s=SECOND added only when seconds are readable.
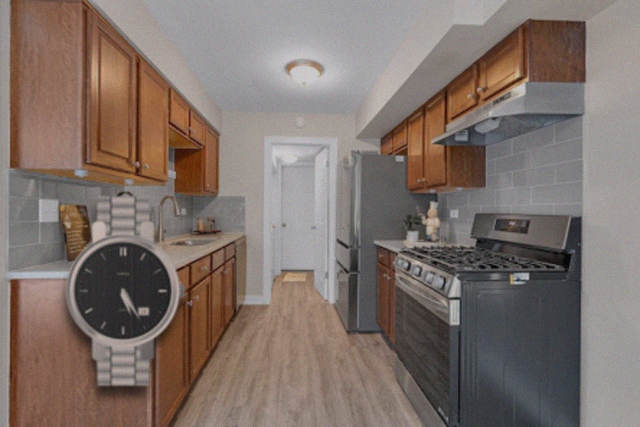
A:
h=5 m=25
